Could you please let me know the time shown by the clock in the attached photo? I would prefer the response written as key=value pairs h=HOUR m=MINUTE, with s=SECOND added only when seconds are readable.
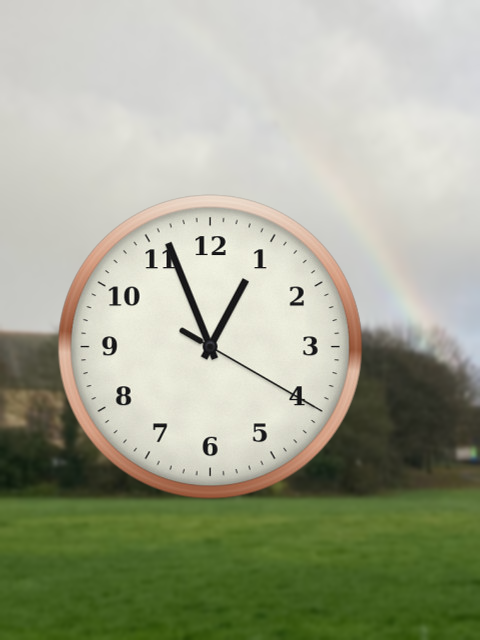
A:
h=12 m=56 s=20
